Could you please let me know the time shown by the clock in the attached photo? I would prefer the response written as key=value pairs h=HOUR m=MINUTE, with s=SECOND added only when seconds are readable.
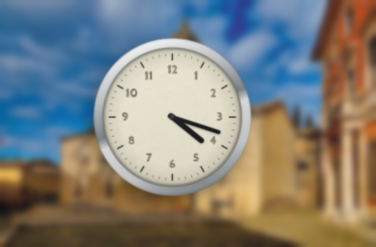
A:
h=4 m=18
